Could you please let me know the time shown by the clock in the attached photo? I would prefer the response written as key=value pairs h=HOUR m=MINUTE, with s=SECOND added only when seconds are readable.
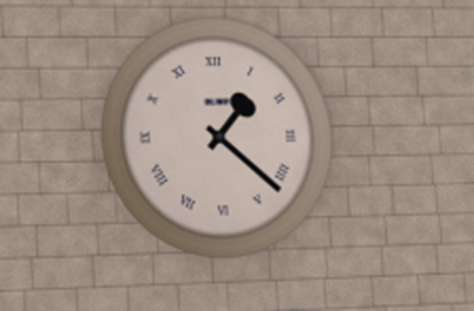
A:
h=1 m=22
